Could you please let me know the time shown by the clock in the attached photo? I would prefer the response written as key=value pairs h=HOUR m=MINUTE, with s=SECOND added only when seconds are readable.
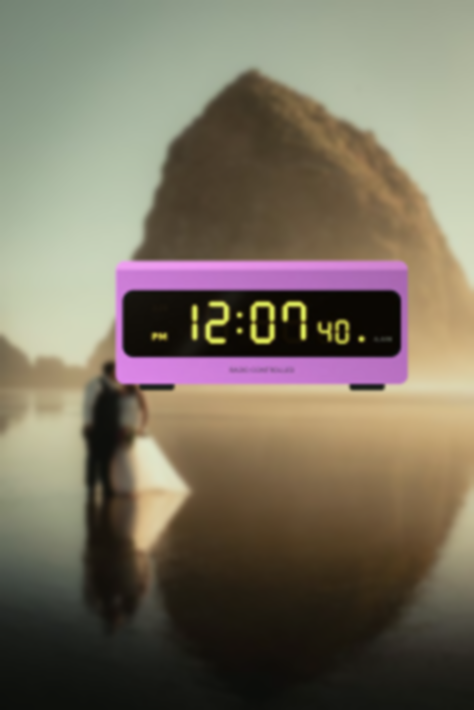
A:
h=12 m=7 s=40
